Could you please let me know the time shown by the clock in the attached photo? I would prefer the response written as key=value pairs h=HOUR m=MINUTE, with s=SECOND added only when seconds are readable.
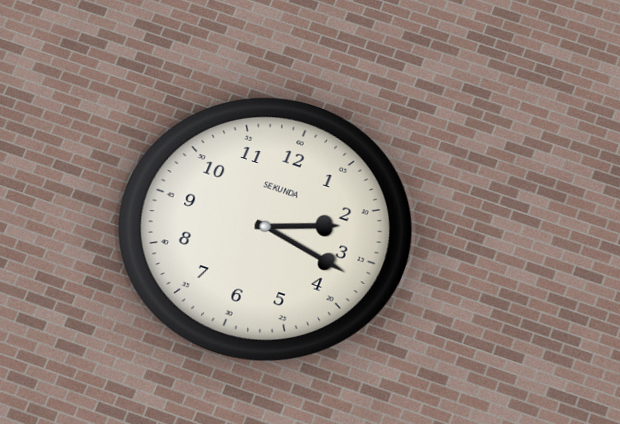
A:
h=2 m=17
